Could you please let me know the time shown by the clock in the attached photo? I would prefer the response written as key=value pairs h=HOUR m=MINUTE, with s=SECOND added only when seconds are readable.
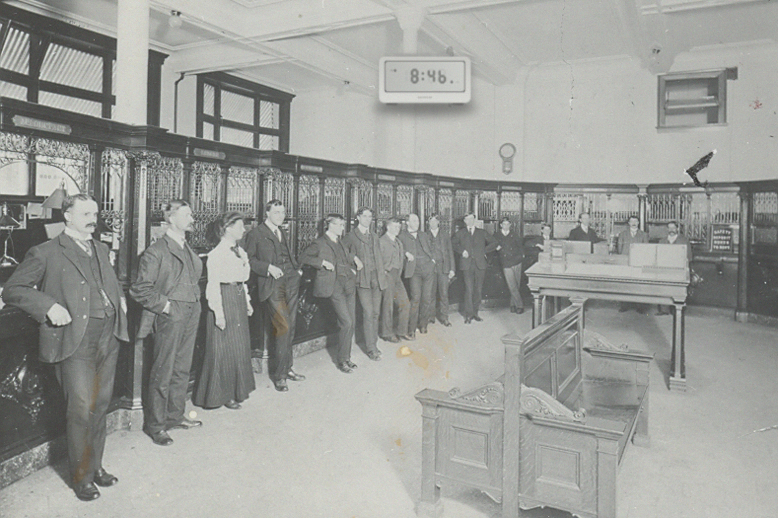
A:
h=8 m=46
